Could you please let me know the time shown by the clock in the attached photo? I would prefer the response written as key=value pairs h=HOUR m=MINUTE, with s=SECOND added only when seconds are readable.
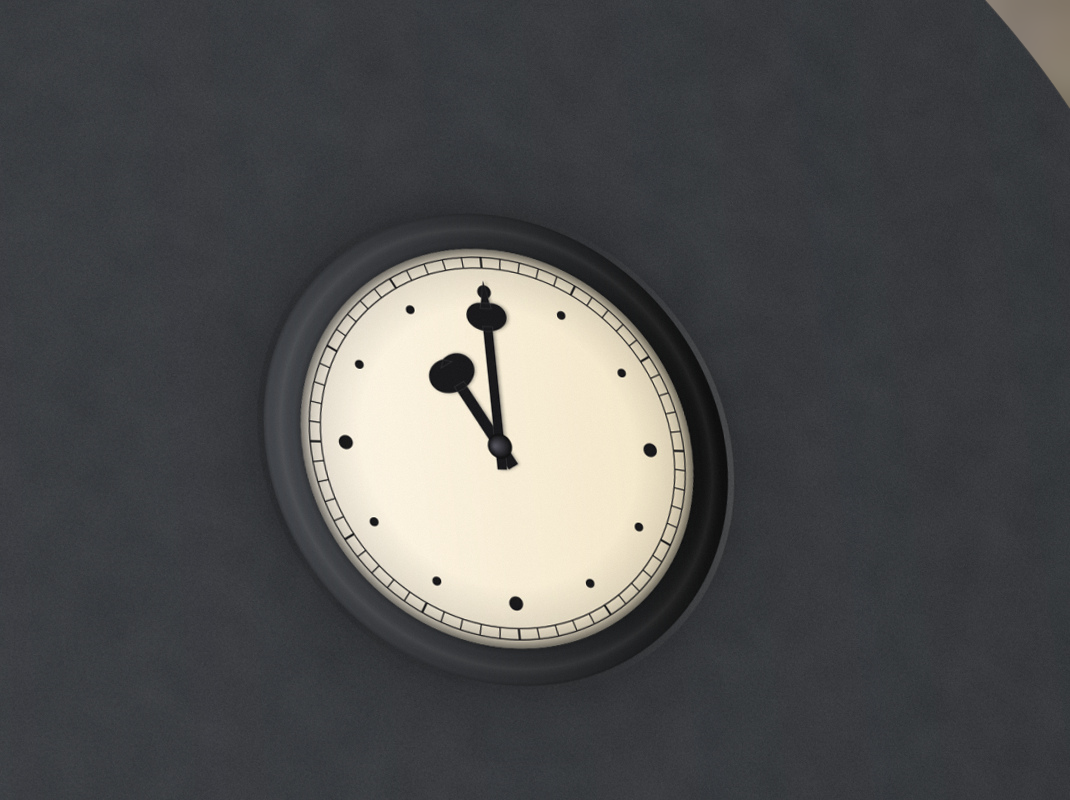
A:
h=11 m=0
